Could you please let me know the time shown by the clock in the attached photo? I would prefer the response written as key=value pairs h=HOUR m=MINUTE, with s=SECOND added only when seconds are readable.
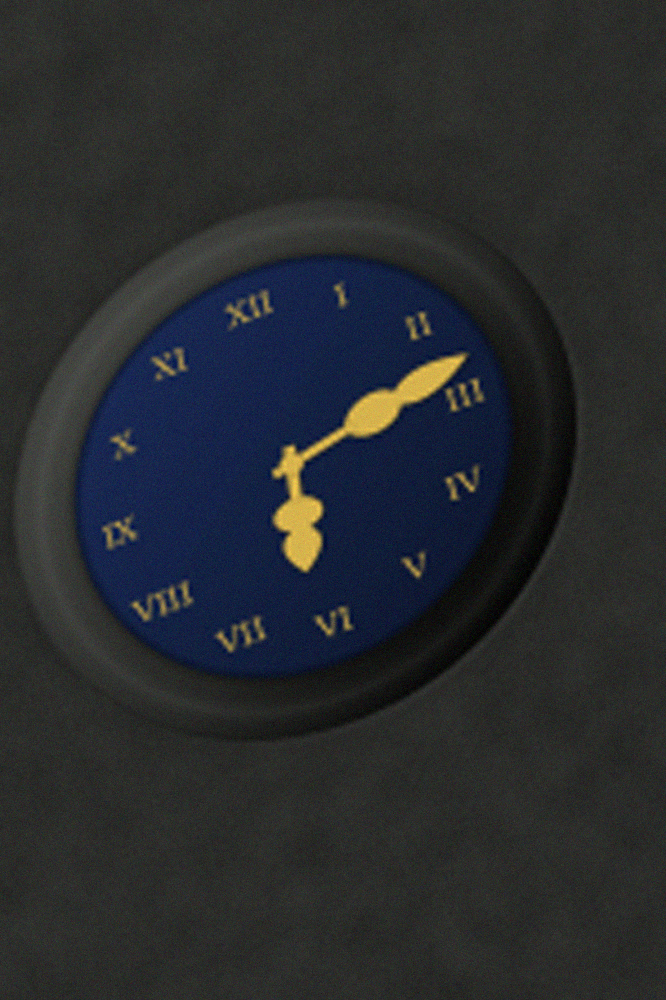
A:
h=6 m=13
